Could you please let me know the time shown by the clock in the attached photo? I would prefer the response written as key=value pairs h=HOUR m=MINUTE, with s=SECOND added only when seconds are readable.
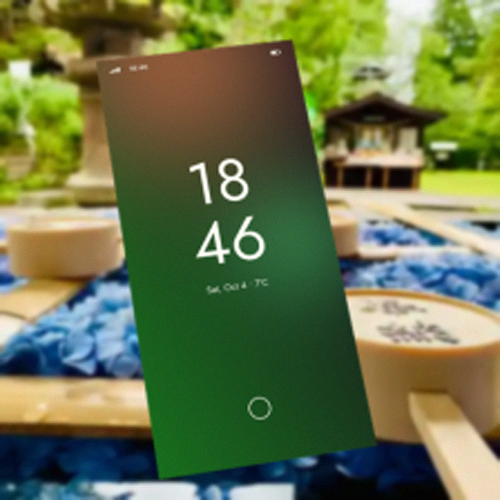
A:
h=18 m=46
